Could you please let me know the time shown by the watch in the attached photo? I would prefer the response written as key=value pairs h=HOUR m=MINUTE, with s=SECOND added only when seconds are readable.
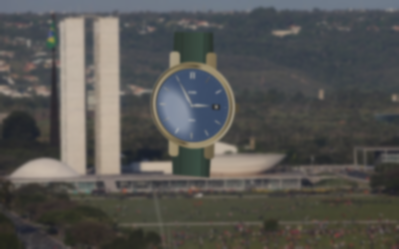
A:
h=2 m=55
